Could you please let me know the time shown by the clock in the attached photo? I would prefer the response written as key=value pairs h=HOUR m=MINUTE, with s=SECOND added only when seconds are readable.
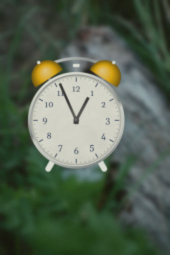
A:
h=12 m=56
